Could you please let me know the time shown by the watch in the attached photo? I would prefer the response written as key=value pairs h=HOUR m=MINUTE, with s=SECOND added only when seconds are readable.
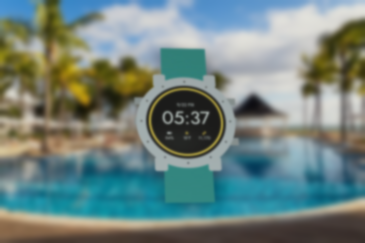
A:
h=5 m=37
